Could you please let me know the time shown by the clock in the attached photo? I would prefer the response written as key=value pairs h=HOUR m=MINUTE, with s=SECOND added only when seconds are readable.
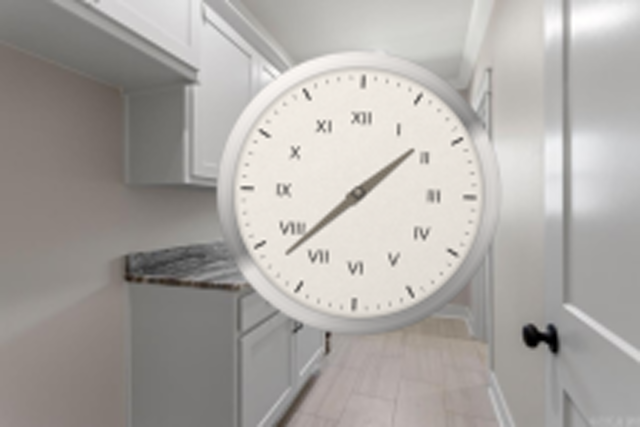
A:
h=1 m=38
